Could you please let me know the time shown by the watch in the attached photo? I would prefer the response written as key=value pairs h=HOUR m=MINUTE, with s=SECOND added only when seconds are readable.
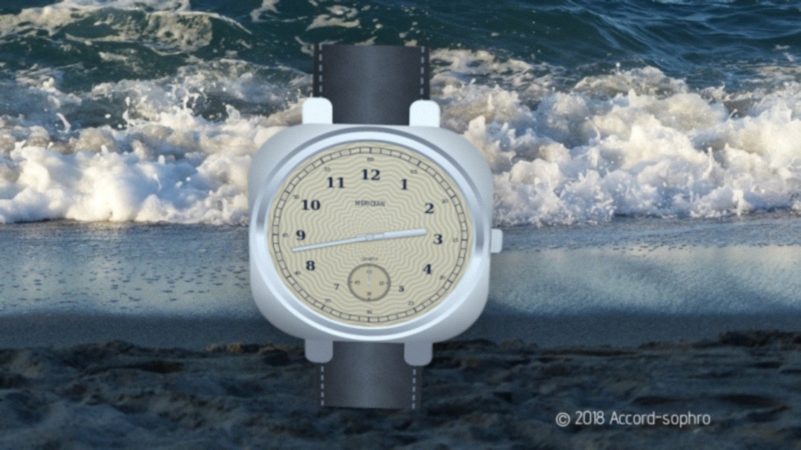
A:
h=2 m=43
